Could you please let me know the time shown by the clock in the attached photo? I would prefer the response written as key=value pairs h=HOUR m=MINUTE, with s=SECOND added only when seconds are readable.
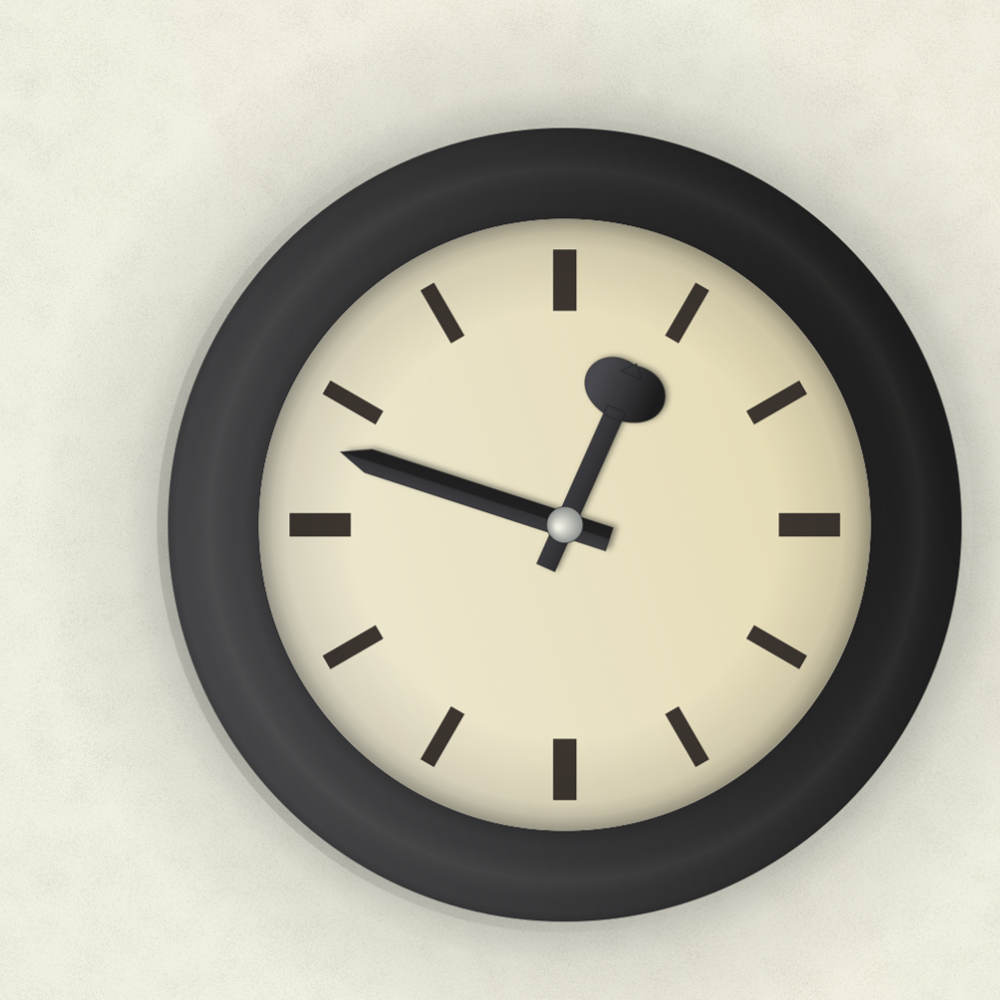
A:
h=12 m=48
